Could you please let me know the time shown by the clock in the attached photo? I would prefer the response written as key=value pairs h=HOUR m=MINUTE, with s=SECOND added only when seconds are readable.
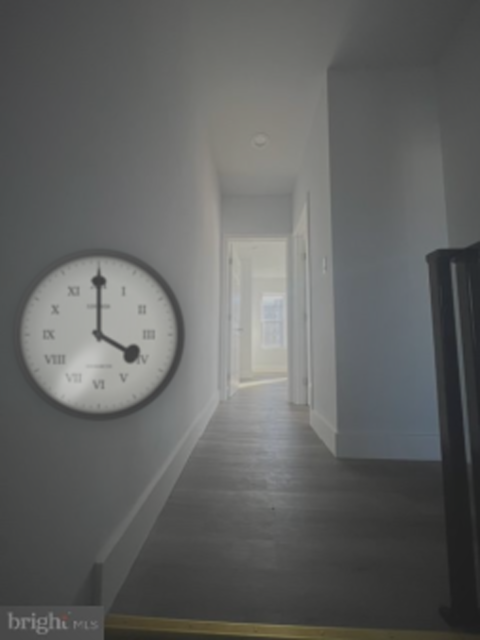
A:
h=4 m=0
